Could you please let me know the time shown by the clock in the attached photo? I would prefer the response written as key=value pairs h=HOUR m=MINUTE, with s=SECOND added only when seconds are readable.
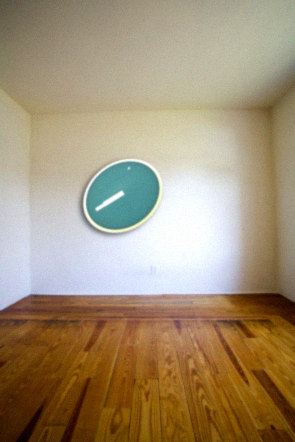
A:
h=7 m=38
